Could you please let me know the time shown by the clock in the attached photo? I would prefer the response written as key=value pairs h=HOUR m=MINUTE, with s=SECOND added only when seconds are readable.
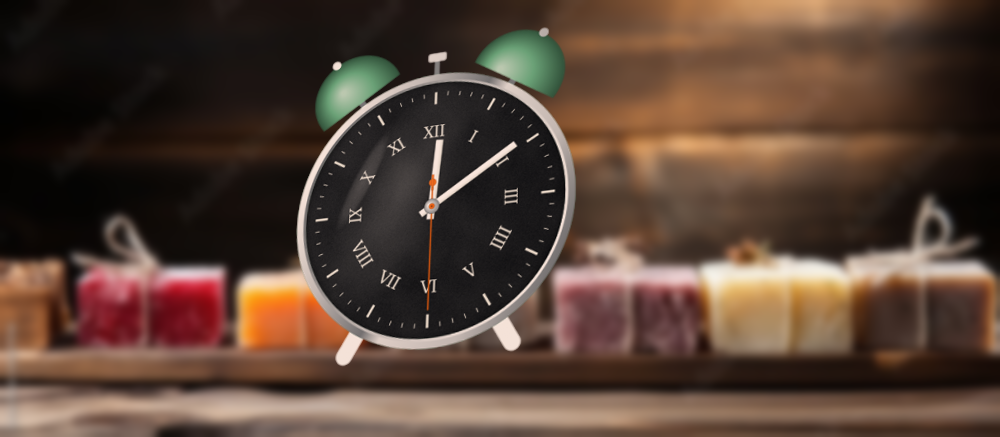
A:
h=12 m=9 s=30
